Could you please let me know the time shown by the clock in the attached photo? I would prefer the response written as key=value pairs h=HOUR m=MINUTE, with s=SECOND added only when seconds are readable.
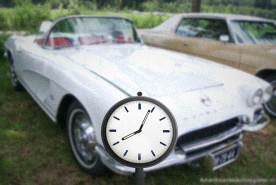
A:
h=8 m=4
